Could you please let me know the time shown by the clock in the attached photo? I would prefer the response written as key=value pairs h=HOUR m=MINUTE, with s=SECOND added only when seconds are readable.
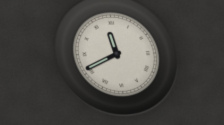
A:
h=11 m=41
